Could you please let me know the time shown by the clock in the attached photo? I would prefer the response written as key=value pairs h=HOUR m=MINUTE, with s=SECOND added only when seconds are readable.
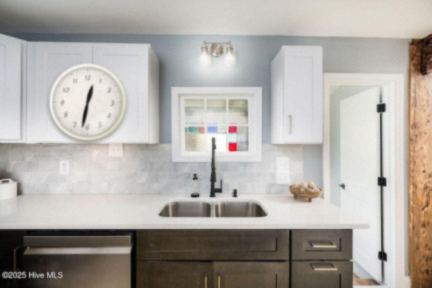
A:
h=12 m=32
